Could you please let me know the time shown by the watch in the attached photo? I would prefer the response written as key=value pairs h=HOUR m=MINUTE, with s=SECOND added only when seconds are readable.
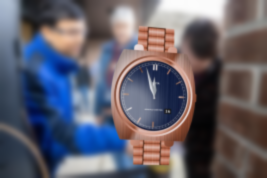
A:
h=11 m=57
